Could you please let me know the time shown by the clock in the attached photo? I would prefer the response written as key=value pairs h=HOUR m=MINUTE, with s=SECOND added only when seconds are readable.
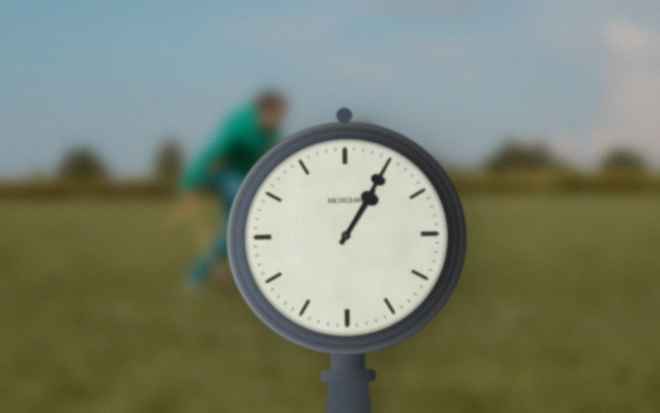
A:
h=1 m=5
